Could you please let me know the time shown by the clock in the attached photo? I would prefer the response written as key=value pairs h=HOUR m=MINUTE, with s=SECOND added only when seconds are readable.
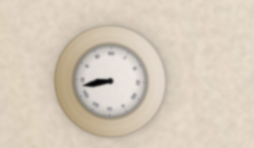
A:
h=8 m=43
